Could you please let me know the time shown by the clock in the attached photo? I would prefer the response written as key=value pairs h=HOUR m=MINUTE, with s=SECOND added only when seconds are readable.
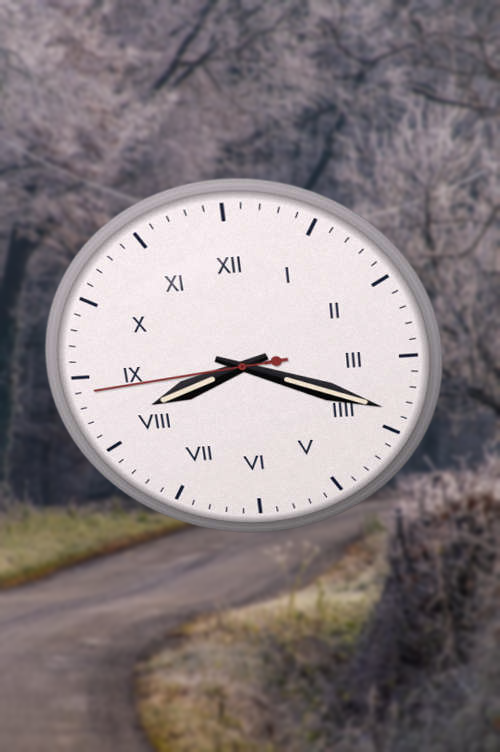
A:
h=8 m=18 s=44
